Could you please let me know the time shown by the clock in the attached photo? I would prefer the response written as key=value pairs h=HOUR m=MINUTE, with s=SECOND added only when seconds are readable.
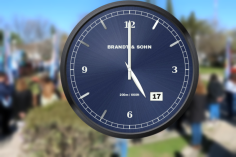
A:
h=5 m=0
